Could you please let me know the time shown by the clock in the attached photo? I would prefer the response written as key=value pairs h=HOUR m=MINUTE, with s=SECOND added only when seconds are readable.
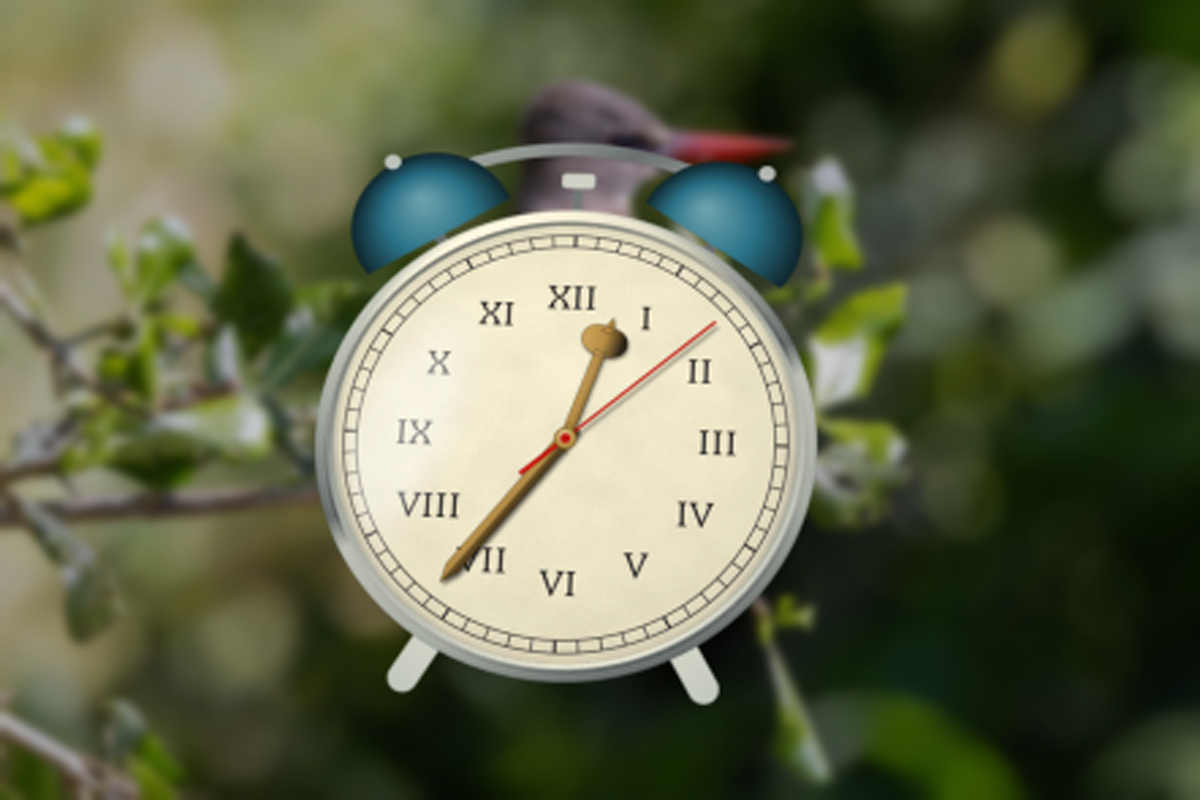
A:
h=12 m=36 s=8
